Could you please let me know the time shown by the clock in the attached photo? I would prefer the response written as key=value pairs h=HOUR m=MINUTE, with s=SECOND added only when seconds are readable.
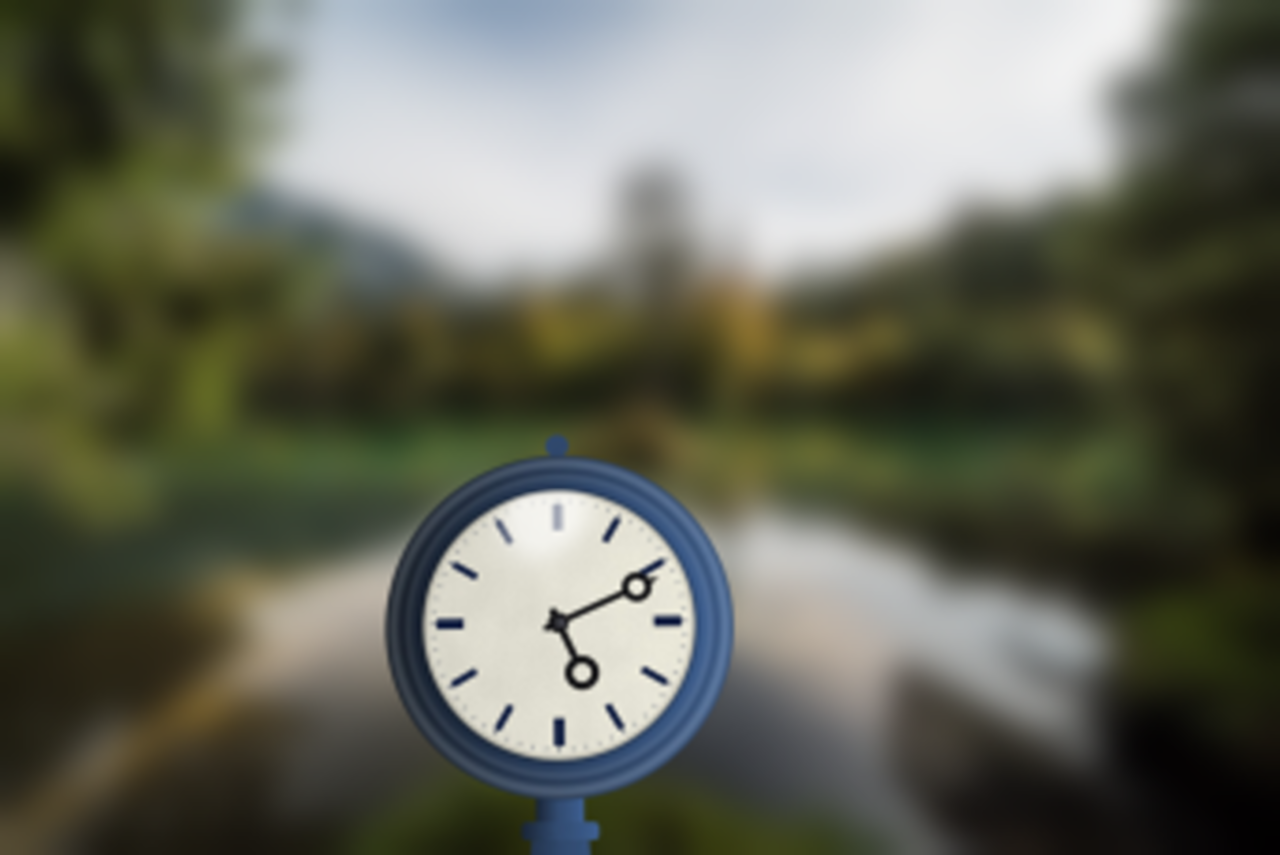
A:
h=5 m=11
